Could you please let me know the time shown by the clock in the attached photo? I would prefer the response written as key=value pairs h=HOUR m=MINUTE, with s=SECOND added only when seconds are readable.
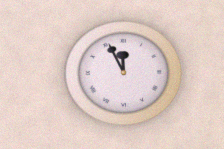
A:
h=11 m=56
